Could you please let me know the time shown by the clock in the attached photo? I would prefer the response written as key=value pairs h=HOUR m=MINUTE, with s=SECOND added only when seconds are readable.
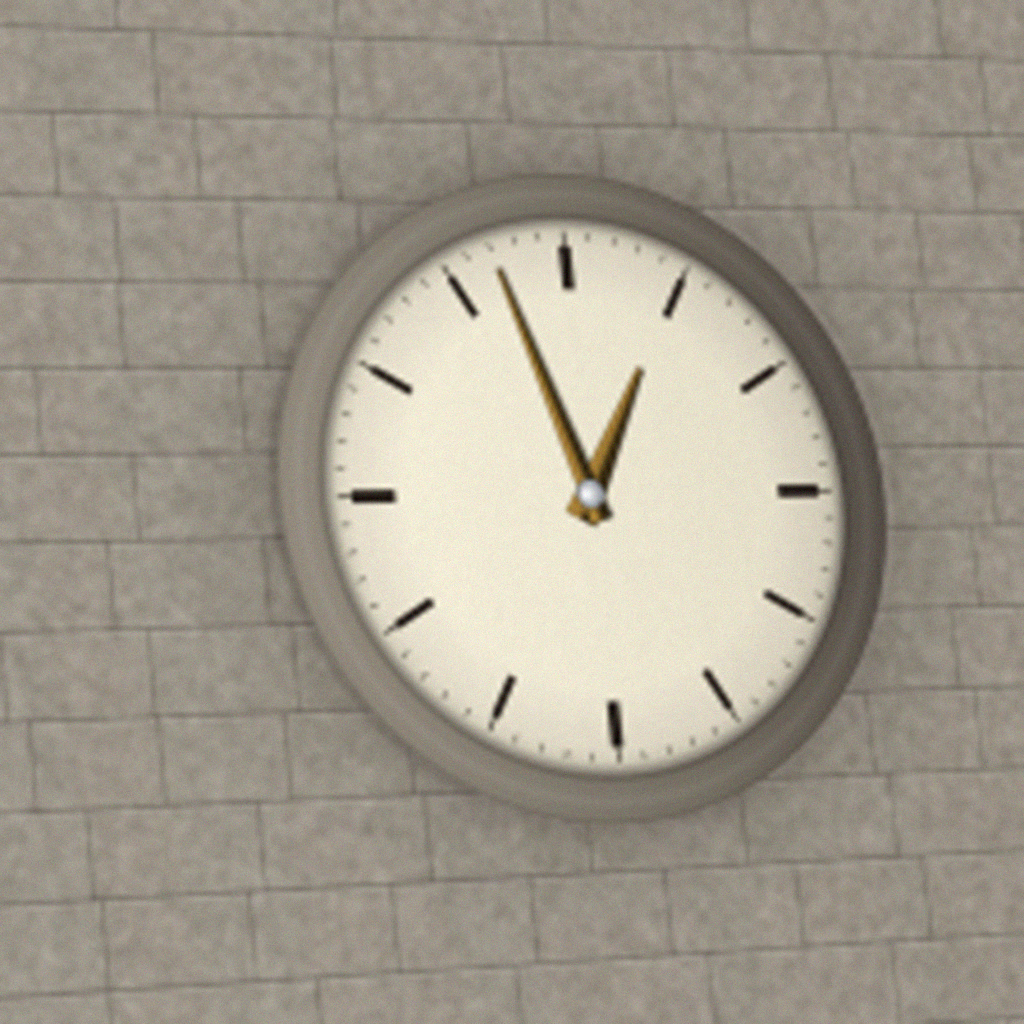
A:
h=12 m=57
